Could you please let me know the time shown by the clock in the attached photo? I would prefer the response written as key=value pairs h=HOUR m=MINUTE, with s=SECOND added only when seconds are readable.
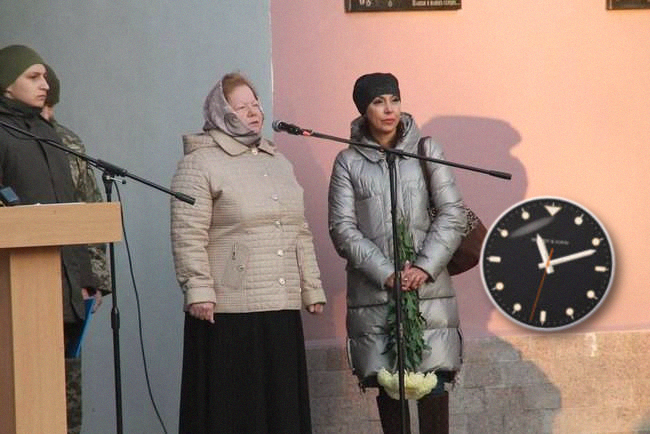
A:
h=11 m=11 s=32
